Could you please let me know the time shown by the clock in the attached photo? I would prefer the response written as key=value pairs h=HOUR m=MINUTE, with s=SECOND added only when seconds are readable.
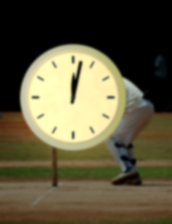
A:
h=12 m=2
